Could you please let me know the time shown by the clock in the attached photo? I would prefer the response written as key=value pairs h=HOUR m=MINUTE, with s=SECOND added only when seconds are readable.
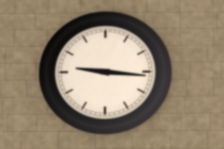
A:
h=9 m=16
